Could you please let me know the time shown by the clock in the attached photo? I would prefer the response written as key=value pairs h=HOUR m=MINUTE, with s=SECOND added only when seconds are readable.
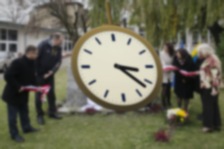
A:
h=3 m=22
